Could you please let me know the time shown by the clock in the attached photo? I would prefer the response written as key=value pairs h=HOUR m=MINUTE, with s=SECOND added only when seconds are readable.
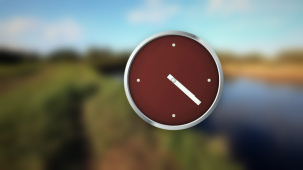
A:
h=4 m=22
